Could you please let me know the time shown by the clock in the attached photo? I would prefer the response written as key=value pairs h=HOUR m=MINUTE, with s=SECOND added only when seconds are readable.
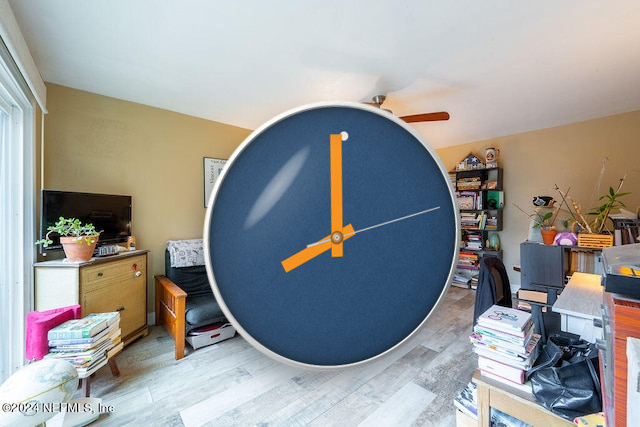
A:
h=7 m=59 s=12
